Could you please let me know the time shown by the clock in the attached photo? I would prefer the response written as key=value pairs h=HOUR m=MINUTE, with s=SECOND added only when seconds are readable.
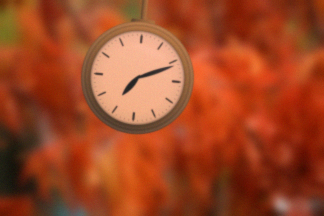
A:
h=7 m=11
